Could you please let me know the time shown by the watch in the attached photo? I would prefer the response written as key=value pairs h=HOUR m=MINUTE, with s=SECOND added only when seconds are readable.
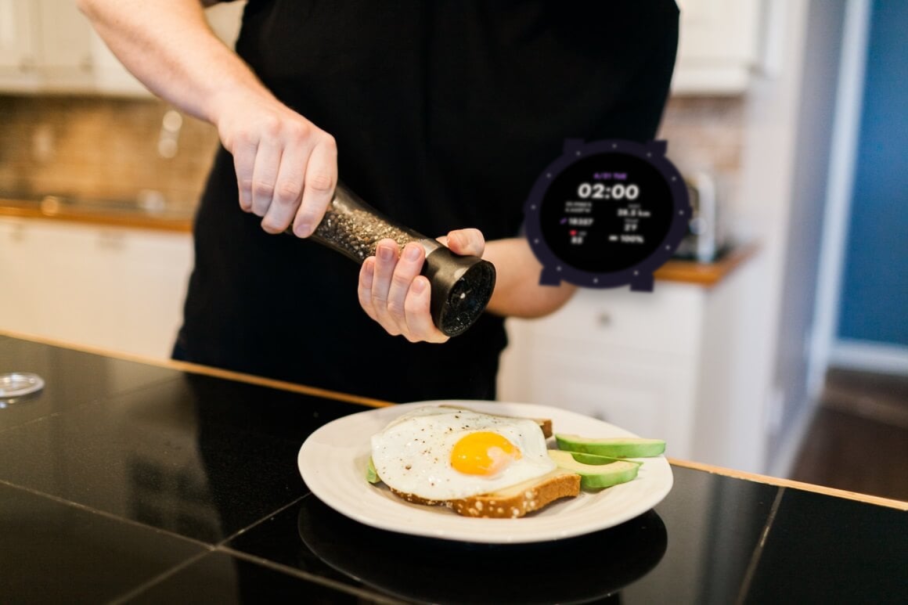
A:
h=2 m=0
